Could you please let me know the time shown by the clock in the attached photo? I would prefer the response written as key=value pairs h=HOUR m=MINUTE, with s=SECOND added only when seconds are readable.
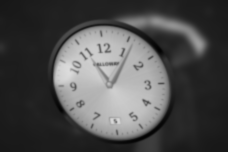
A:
h=11 m=6
